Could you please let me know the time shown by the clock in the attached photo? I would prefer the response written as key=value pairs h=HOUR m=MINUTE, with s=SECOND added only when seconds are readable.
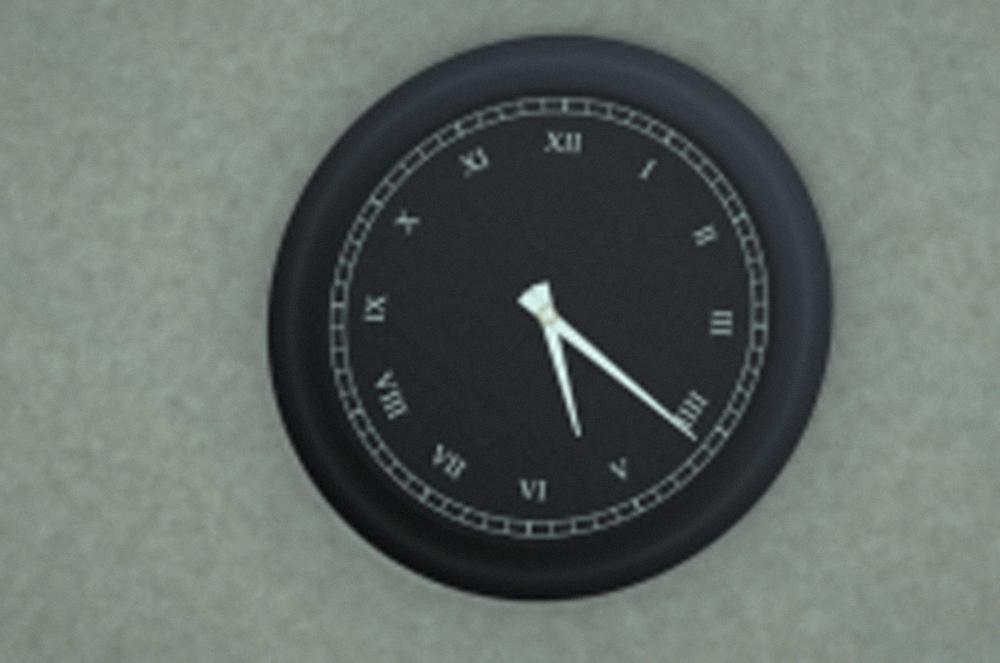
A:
h=5 m=21
